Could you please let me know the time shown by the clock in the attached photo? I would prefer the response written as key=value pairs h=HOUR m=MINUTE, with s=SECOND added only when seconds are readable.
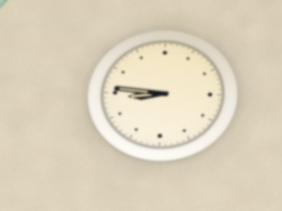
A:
h=8 m=46
